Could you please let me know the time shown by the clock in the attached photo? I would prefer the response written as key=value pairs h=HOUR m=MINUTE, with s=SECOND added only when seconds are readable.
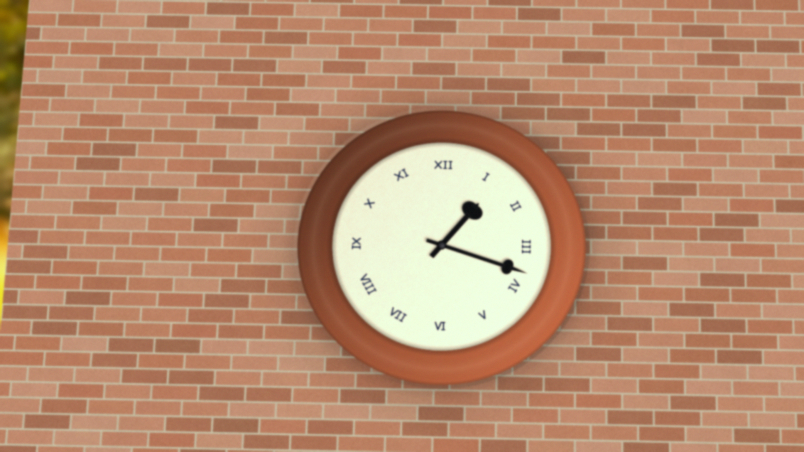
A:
h=1 m=18
